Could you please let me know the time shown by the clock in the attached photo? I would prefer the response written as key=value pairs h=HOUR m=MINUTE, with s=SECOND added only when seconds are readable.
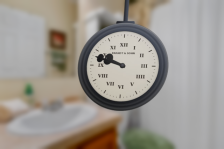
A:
h=9 m=48
